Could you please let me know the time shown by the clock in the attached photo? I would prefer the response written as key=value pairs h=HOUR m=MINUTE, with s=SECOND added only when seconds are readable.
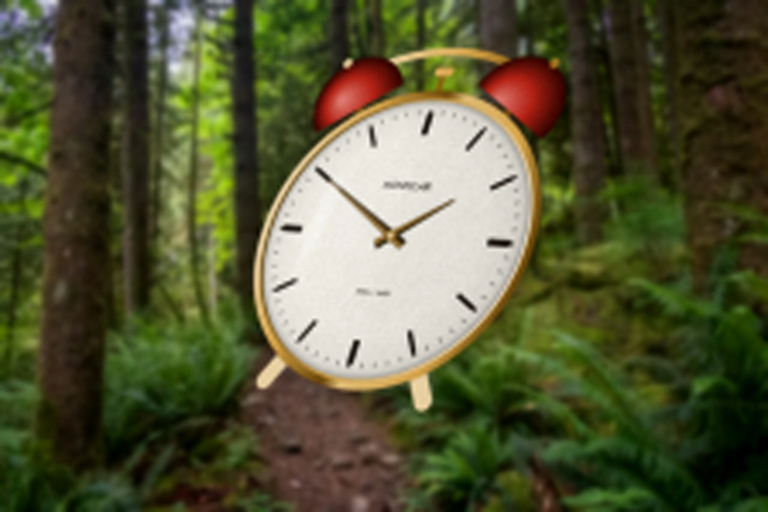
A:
h=1 m=50
